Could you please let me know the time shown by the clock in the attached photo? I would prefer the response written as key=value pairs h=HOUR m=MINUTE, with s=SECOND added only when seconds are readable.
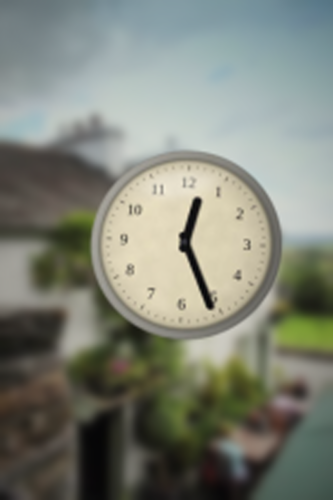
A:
h=12 m=26
